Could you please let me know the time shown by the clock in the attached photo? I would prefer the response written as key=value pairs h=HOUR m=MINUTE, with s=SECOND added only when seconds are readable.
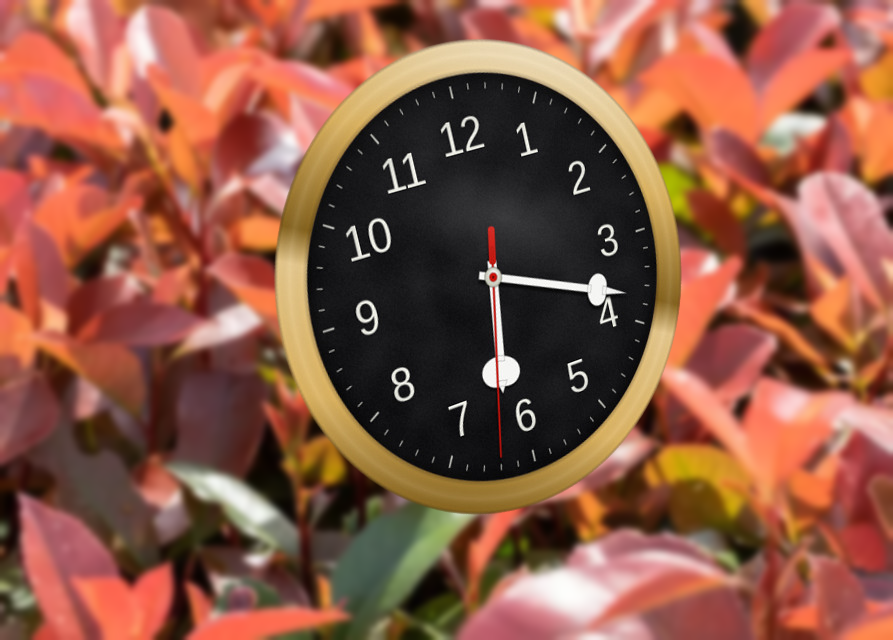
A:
h=6 m=18 s=32
